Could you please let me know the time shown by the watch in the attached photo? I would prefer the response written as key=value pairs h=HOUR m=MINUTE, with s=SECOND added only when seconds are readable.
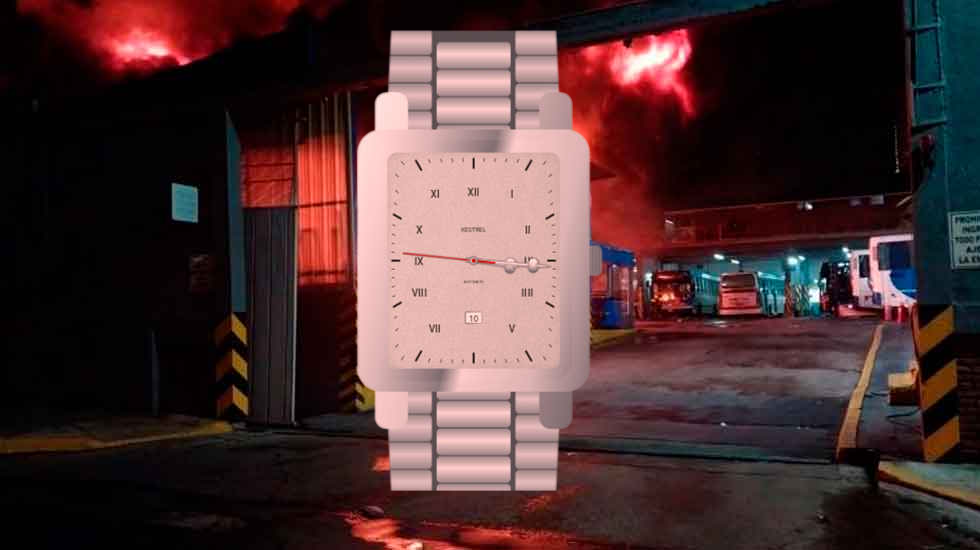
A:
h=3 m=15 s=46
